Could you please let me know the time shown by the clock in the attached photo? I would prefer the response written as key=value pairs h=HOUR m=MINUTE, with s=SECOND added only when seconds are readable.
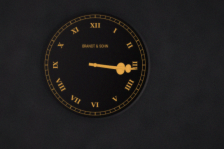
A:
h=3 m=16
